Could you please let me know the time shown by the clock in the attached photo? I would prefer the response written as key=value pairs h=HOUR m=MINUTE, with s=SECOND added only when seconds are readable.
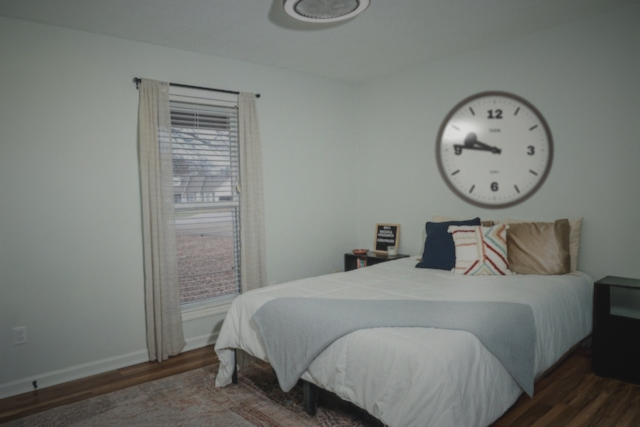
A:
h=9 m=46
